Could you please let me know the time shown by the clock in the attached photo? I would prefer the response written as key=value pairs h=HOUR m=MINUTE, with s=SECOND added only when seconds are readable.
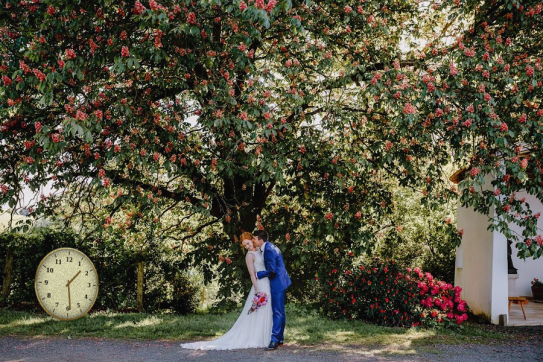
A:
h=1 m=29
